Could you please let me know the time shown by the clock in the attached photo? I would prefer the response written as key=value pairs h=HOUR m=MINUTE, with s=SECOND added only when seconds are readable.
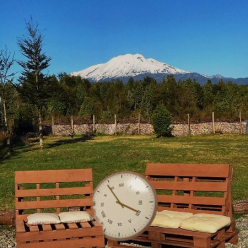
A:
h=3 m=54
